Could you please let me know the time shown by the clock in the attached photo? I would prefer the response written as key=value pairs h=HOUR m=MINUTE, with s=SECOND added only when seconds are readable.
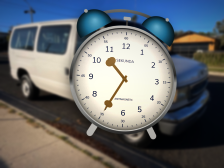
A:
h=10 m=35
